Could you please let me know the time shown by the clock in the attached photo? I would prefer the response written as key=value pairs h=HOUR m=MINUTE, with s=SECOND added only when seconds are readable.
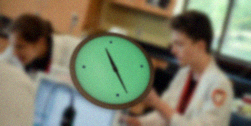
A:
h=11 m=27
